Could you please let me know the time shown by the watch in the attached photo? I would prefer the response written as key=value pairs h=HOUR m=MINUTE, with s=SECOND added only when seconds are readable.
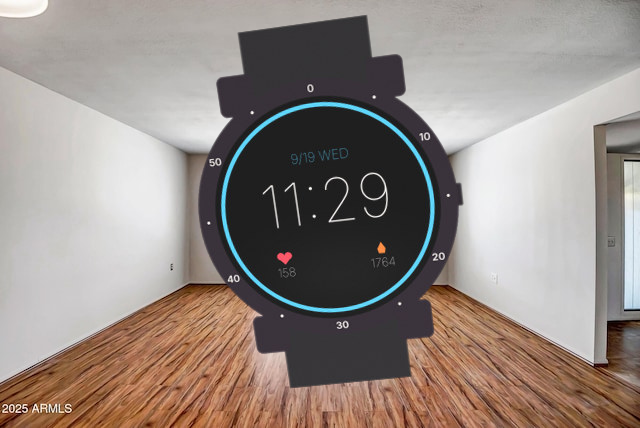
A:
h=11 m=29
